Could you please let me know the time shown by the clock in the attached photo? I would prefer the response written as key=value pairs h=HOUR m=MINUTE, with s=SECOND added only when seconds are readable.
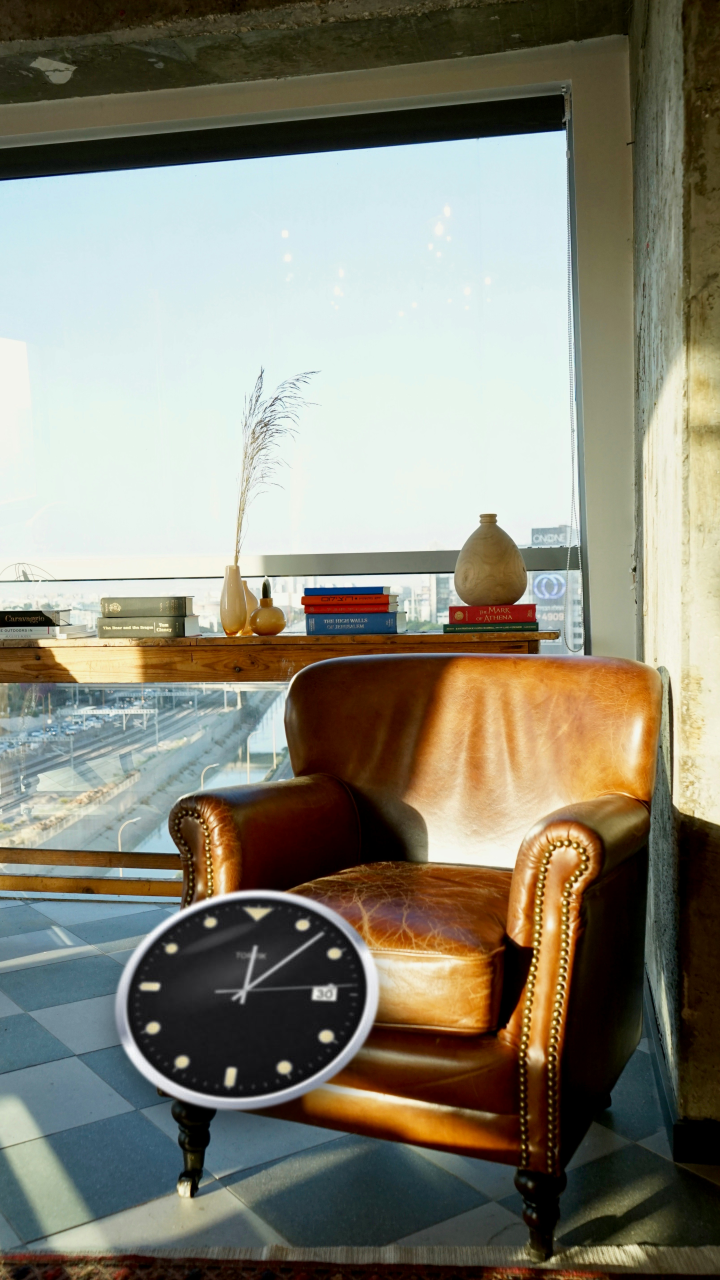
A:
h=12 m=7 s=14
